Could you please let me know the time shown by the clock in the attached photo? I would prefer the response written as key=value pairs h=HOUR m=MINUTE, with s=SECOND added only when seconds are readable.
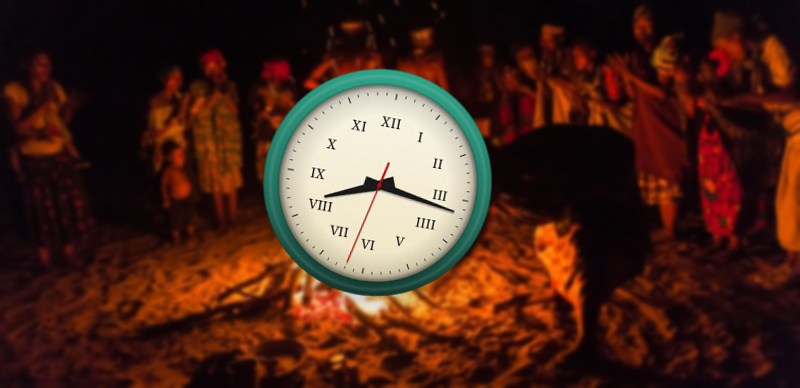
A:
h=8 m=16 s=32
